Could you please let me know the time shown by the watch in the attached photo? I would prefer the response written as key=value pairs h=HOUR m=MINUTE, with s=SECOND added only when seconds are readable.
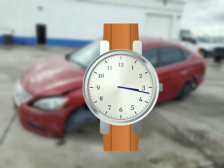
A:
h=3 m=17
